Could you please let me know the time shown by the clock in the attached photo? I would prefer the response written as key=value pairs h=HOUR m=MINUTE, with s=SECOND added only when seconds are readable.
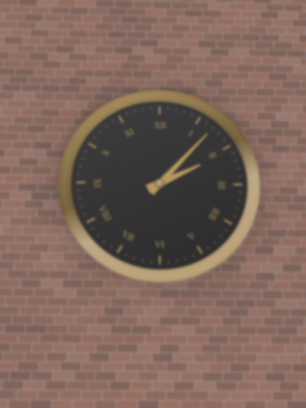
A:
h=2 m=7
